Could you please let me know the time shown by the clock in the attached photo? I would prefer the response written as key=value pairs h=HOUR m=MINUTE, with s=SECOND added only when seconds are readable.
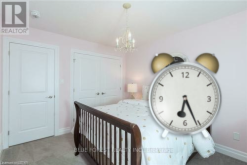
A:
h=6 m=26
